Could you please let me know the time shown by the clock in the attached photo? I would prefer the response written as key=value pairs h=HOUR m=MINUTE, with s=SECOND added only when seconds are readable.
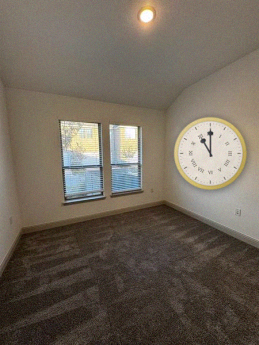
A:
h=11 m=0
